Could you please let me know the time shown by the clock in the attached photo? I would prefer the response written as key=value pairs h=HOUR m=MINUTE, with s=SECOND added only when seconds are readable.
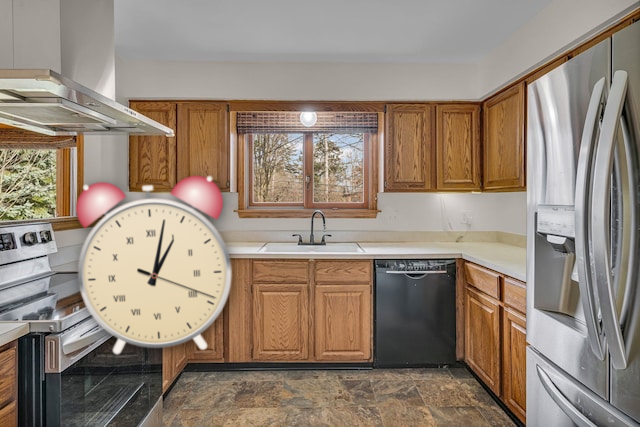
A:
h=1 m=2 s=19
